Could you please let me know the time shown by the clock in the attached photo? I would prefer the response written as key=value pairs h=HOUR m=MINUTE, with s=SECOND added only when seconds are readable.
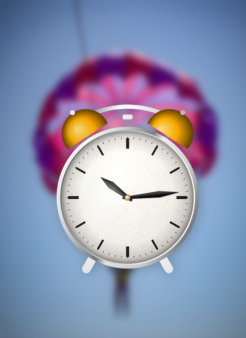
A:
h=10 m=14
